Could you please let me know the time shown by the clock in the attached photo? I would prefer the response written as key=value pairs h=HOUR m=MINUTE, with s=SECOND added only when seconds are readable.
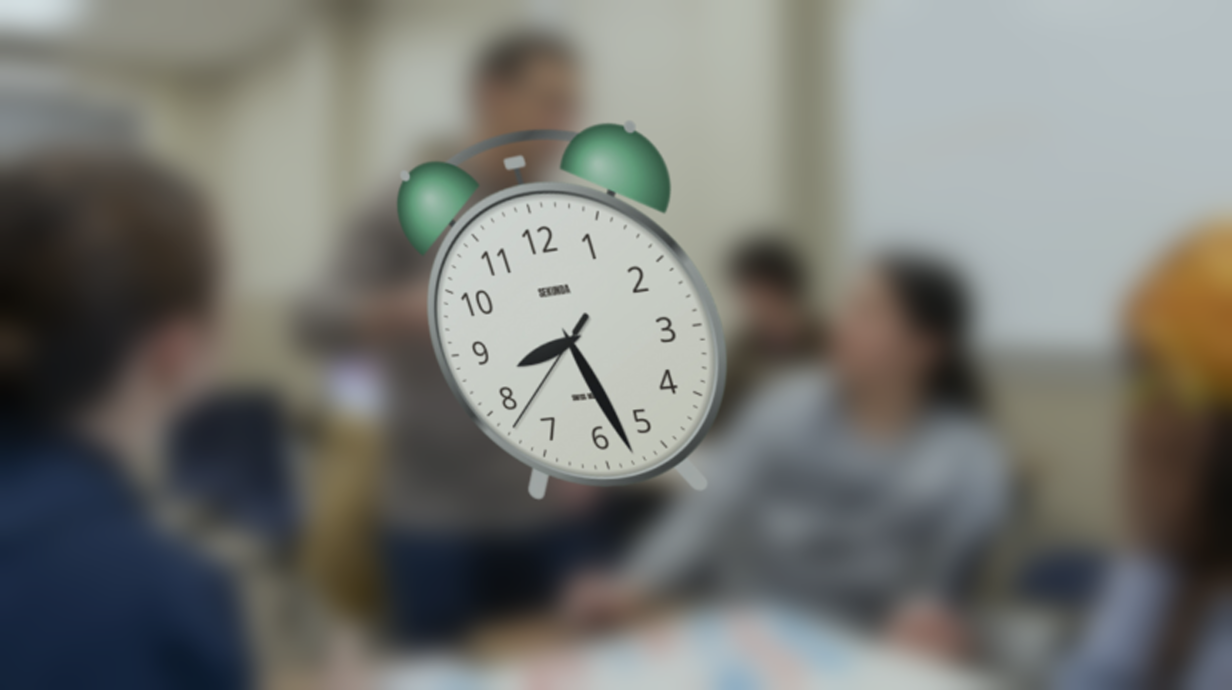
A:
h=8 m=27 s=38
